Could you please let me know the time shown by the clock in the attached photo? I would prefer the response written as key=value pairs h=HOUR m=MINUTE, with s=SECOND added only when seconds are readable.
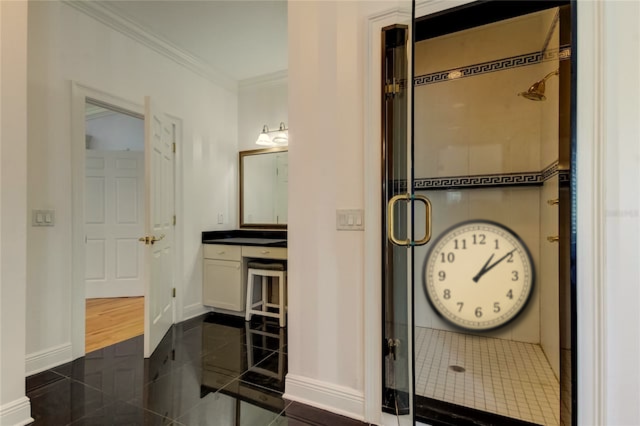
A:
h=1 m=9
